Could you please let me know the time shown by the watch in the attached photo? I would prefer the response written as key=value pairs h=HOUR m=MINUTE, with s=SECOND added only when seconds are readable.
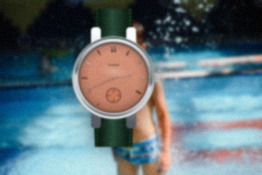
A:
h=2 m=41
